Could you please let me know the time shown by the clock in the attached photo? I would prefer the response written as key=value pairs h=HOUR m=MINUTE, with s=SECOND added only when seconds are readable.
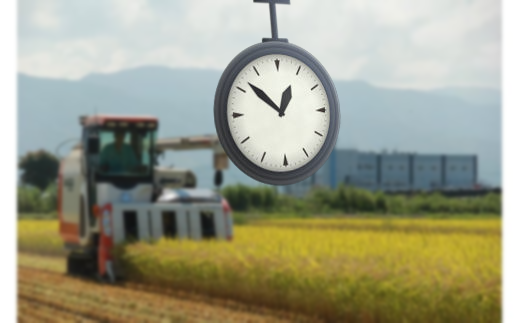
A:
h=12 m=52
